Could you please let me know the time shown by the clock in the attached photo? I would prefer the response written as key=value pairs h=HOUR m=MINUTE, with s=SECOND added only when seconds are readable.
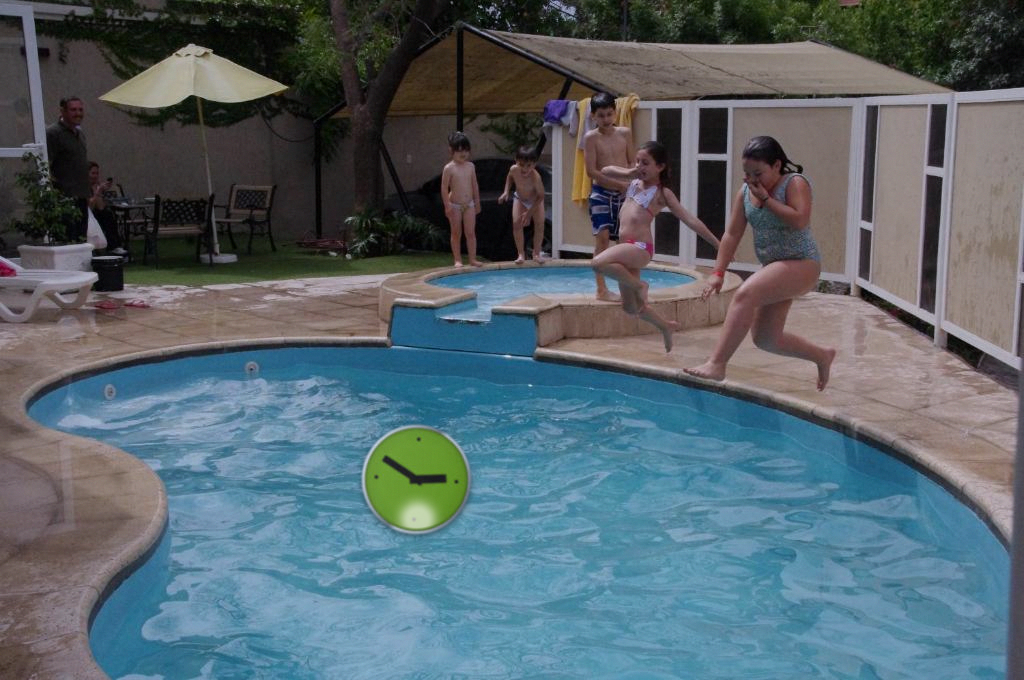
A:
h=2 m=50
